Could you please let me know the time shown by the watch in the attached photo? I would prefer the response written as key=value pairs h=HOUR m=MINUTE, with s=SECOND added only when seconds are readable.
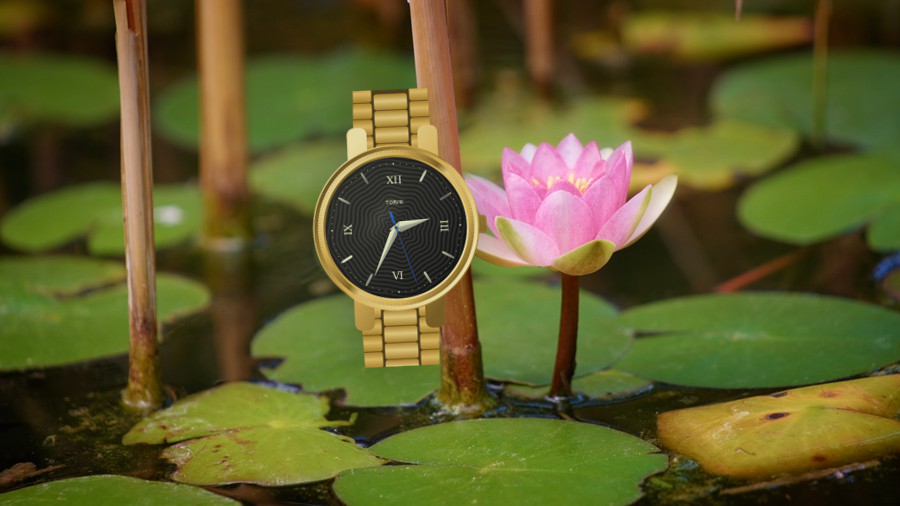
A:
h=2 m=34 s=27
